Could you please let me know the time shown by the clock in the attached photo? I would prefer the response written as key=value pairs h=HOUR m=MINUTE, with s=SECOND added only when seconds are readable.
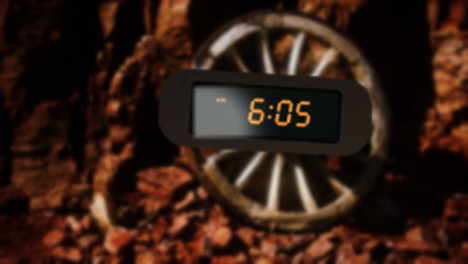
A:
h=6 m=5
